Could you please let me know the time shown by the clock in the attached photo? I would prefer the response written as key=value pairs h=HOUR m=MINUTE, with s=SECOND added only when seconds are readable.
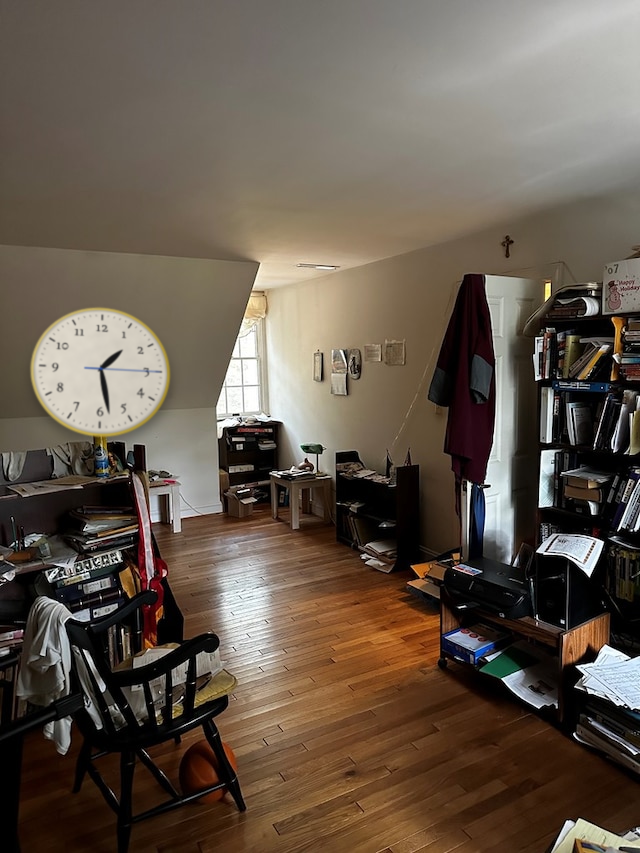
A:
h=1 m=28 s=15
